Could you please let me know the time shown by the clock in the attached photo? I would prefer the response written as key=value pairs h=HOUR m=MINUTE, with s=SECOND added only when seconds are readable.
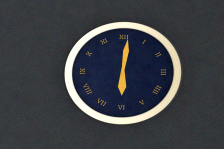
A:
h=6 m=1
